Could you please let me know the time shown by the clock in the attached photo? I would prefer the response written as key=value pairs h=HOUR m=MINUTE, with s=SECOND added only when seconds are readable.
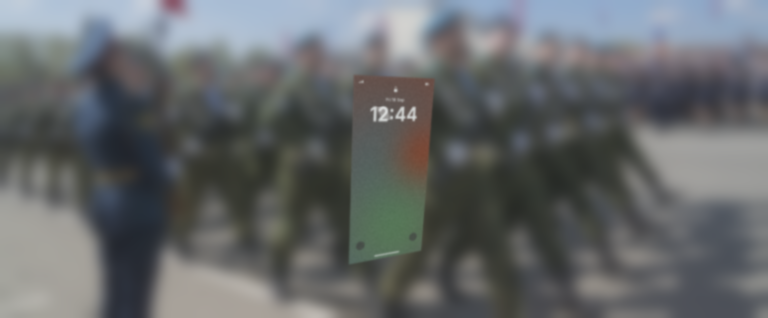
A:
h=12 m=44
